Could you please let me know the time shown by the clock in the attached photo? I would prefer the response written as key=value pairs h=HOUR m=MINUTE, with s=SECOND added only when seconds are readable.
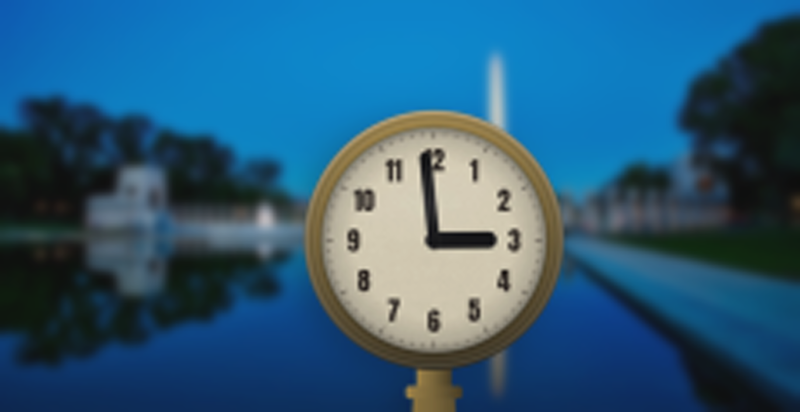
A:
h=2 m=59
